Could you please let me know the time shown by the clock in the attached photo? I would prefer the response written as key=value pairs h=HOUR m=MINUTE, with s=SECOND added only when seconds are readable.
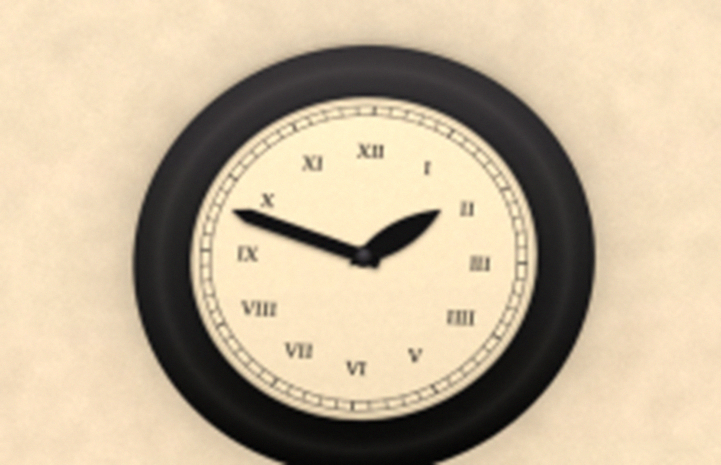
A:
h=1 m=48
